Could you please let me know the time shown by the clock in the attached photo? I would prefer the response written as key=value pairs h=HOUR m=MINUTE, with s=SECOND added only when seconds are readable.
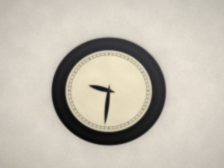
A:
h=9 m=31
